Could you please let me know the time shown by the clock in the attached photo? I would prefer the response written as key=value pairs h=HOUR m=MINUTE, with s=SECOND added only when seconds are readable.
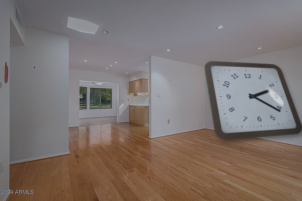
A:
h=2 m=21
